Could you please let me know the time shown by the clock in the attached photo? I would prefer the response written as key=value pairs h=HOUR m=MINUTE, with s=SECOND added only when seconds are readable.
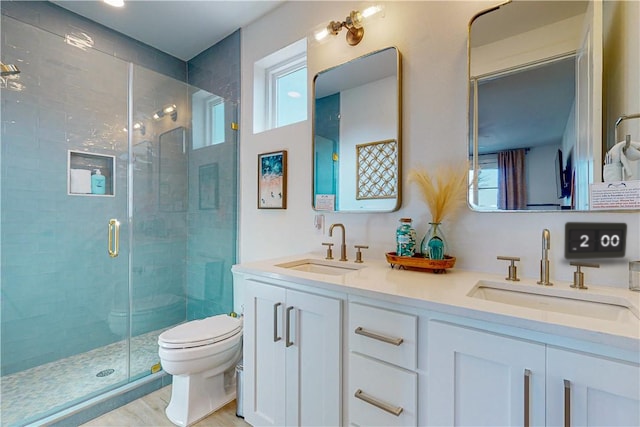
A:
h=2 m=0
